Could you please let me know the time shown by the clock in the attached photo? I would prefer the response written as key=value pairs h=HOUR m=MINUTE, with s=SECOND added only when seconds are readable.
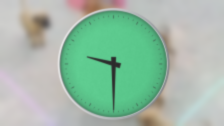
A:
h=9 m=30
